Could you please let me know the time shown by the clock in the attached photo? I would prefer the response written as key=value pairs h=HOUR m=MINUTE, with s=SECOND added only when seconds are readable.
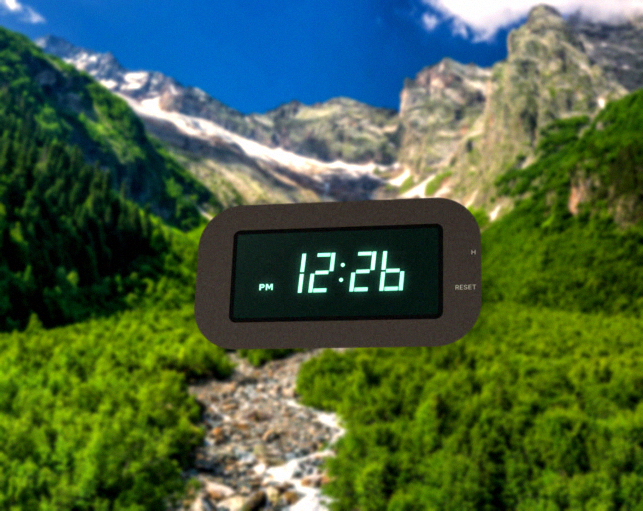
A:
h=12 m=26
